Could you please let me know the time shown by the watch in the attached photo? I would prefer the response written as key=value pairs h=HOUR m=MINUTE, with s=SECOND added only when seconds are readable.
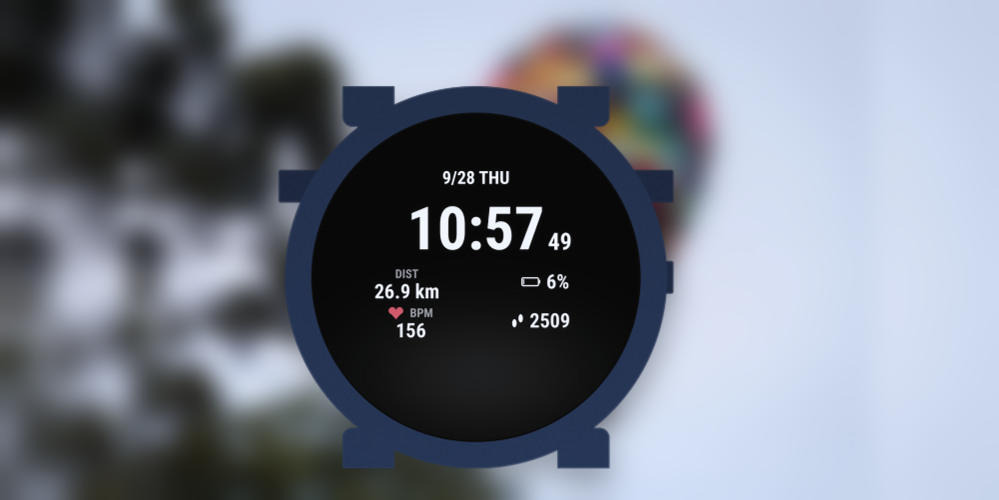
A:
h=10 m=57 s=49
